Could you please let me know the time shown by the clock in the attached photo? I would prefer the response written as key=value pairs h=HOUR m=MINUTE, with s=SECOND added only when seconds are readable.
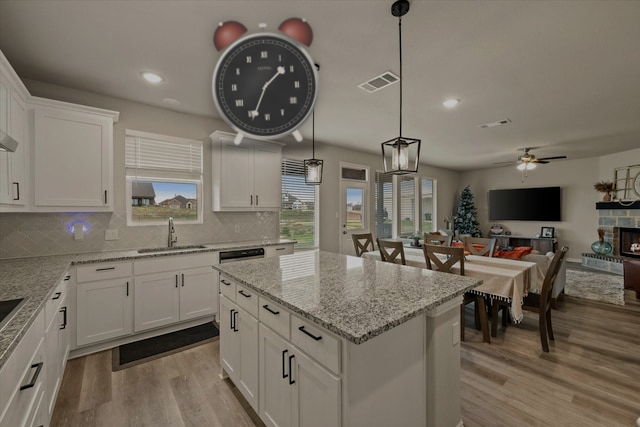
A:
h=1 m=34
